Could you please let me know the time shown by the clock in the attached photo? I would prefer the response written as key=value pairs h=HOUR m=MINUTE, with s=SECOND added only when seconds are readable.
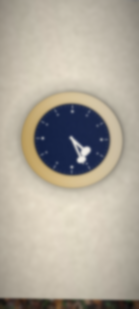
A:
h=4 m=26
